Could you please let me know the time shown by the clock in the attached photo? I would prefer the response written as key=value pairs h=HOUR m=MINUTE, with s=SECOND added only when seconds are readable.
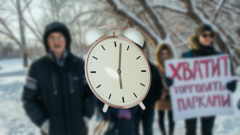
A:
h=6 m=2
